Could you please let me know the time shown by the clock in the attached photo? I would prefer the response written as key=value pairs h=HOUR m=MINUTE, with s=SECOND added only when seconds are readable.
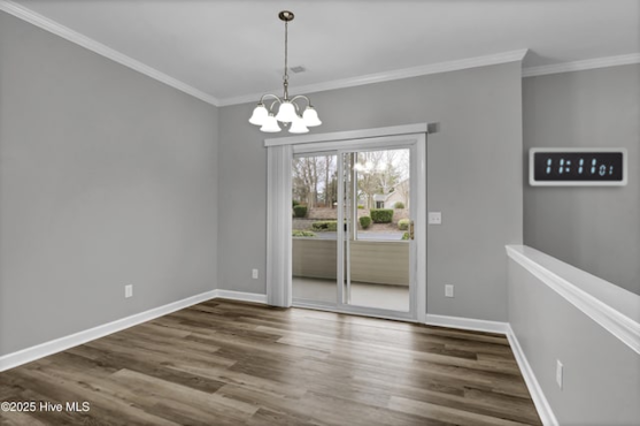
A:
h=11 m=11 s=1
